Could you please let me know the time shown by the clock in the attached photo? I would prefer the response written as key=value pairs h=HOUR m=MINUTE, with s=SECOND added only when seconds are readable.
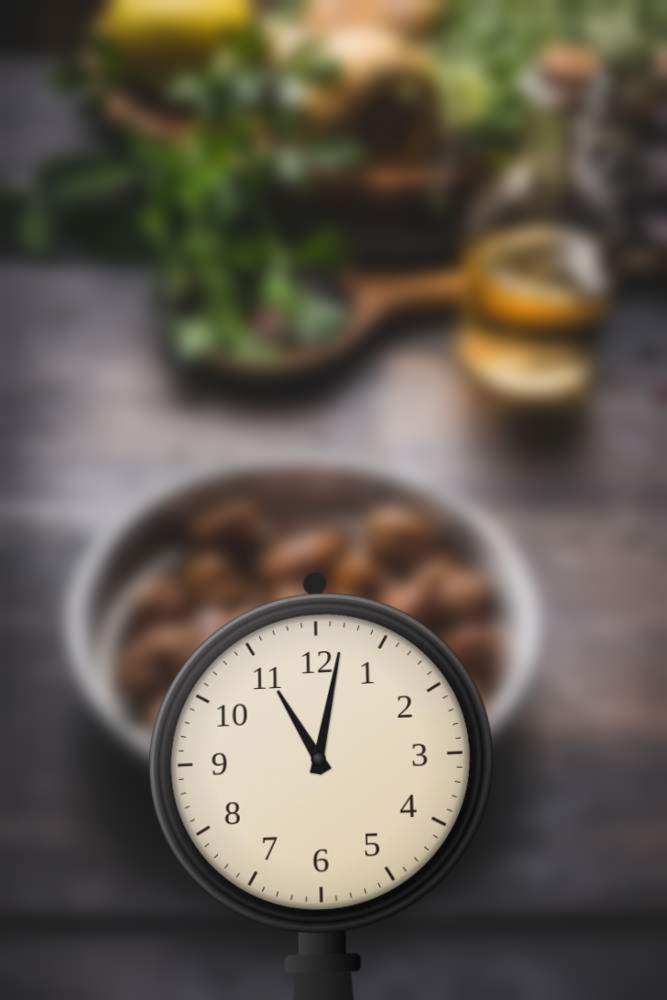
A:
h=11 m=2
